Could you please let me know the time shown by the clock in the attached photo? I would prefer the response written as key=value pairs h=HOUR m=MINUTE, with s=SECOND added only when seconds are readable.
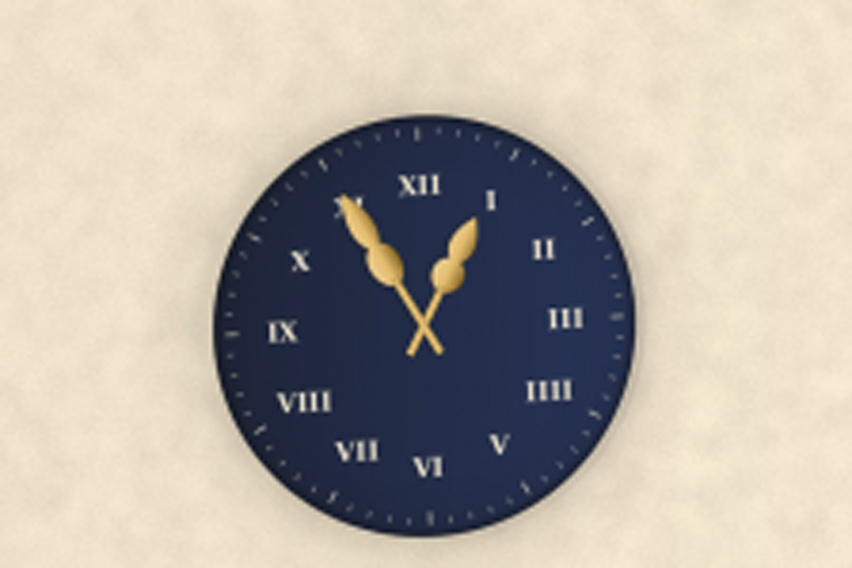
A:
h=12 m=55
